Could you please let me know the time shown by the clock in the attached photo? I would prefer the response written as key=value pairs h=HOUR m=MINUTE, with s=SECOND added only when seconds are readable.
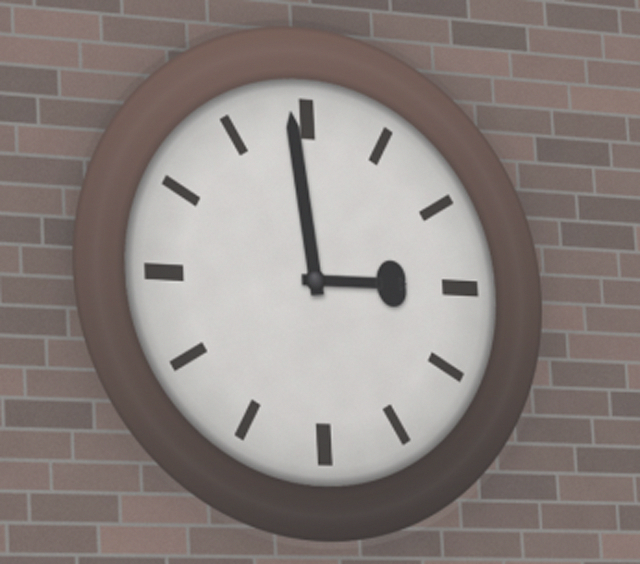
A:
h=2 m=59
